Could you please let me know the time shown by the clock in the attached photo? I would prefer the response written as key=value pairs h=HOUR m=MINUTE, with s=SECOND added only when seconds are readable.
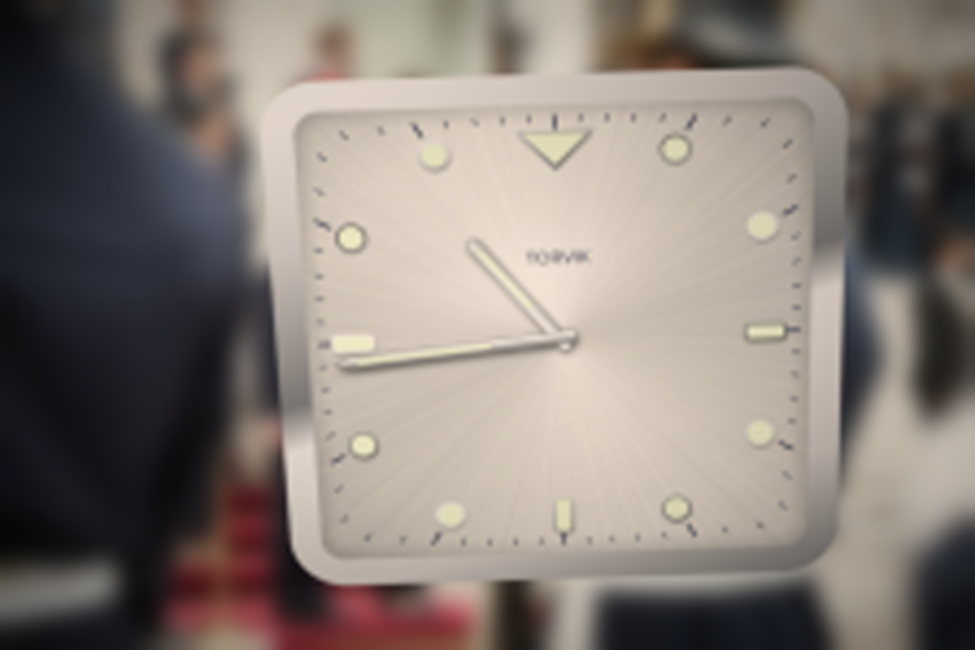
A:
h=10 m=44
